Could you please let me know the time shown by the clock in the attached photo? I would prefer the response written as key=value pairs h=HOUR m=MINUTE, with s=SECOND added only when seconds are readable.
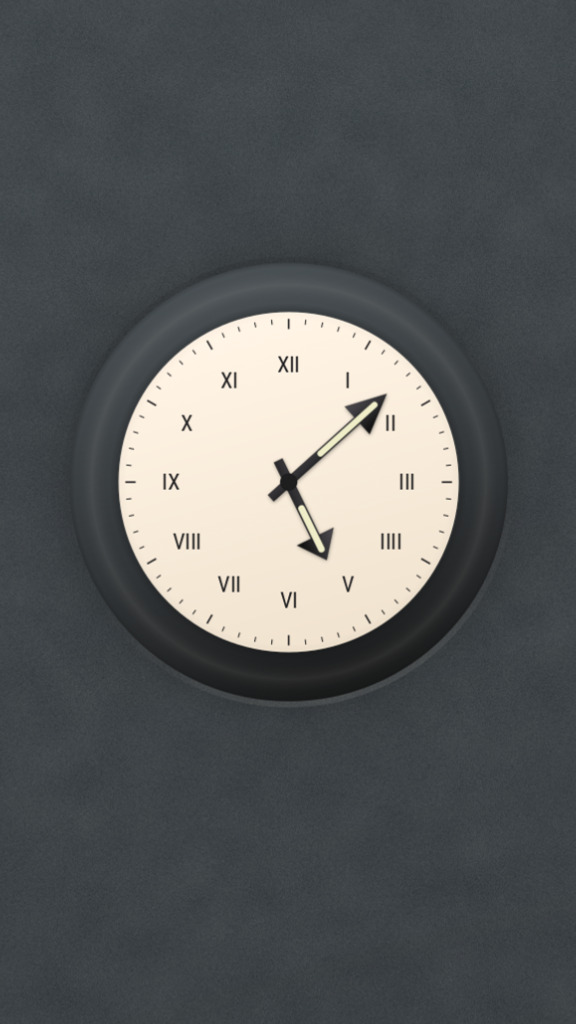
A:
h=5 m=8
